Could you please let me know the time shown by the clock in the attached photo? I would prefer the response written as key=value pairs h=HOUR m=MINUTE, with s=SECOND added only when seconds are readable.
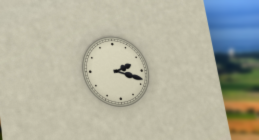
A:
h=2 m=18
